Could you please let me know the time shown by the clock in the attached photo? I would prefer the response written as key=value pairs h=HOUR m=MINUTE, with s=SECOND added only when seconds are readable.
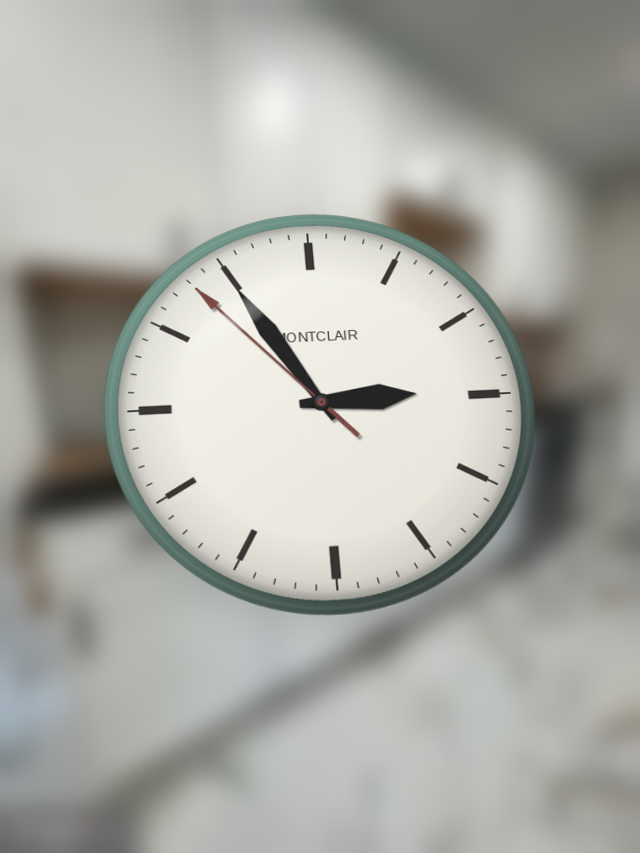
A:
h=2 m=54 s=53
